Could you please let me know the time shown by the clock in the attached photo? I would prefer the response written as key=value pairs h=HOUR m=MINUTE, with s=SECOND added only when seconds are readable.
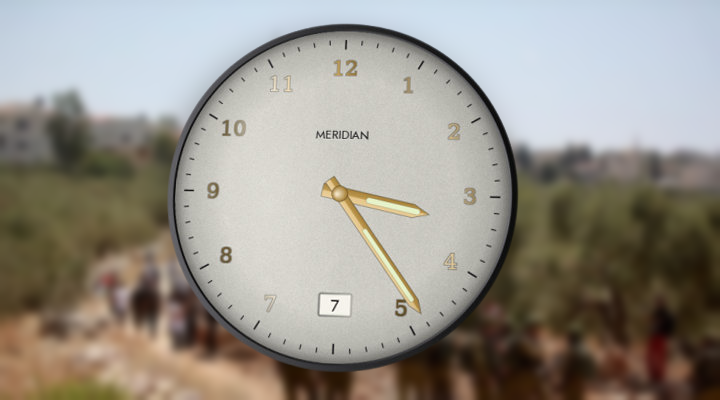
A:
h=3 m=24
